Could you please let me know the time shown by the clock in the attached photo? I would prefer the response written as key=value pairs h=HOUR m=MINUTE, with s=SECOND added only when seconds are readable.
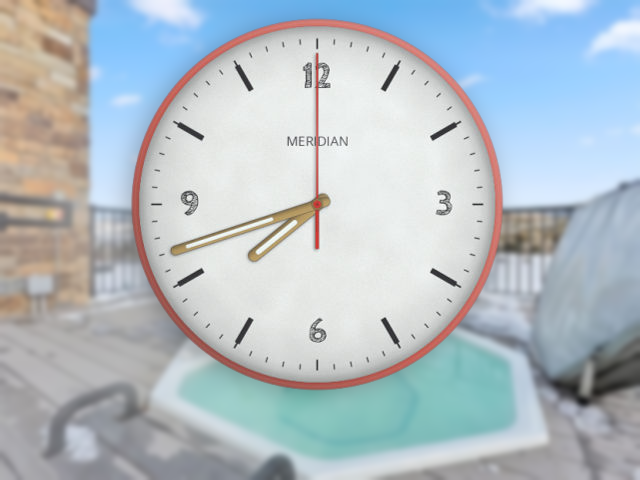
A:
h=7 m=42 s=0
